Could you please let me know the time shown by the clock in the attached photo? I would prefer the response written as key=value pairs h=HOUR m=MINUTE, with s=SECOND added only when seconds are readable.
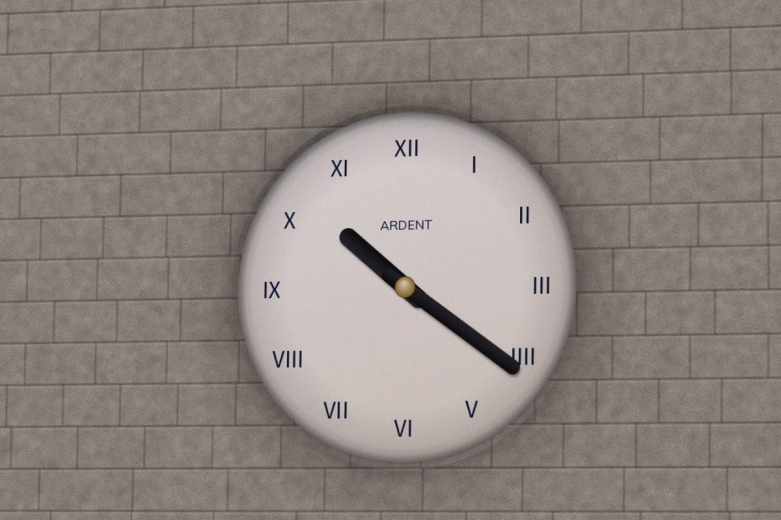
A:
h=10 m=21
